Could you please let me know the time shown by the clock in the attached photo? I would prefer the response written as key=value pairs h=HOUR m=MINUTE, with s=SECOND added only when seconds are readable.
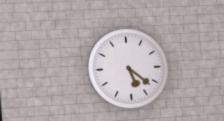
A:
h=5 m=22
